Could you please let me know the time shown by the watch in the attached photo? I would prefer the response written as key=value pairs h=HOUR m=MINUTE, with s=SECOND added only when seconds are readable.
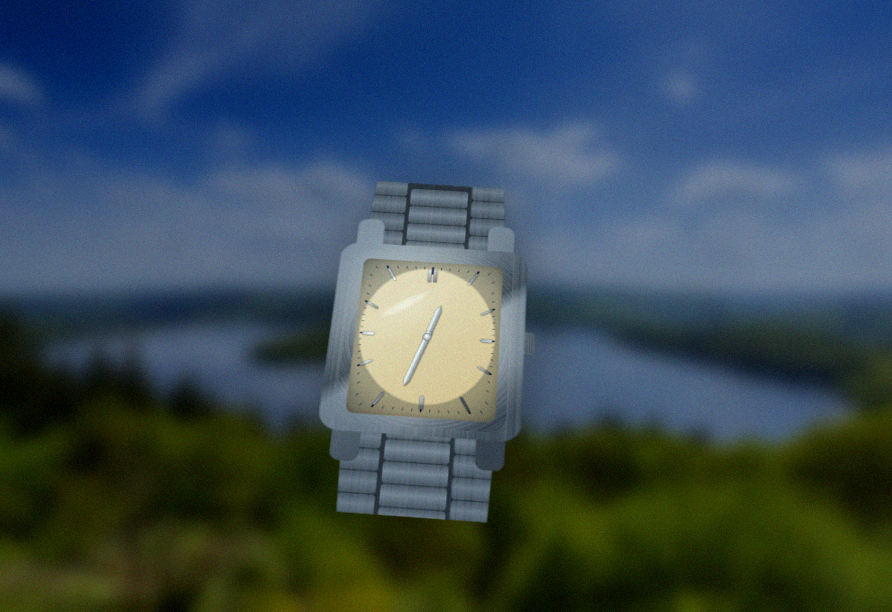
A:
h=12 m=33
